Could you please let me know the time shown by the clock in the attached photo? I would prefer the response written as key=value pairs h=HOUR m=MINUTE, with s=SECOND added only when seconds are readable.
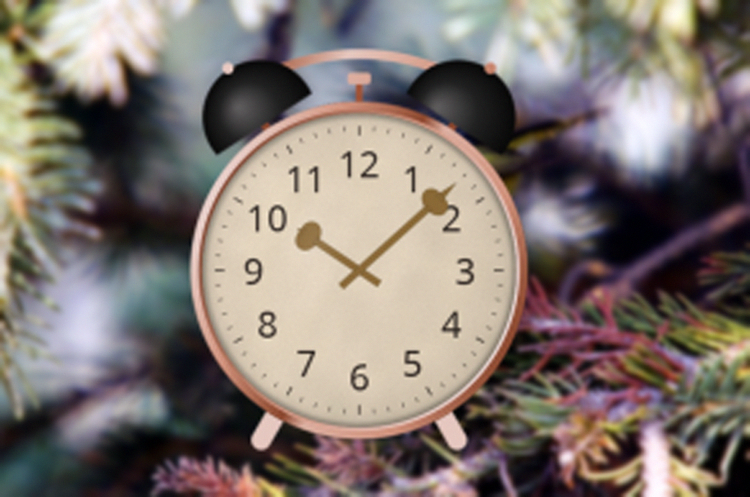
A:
h=10 m=8
